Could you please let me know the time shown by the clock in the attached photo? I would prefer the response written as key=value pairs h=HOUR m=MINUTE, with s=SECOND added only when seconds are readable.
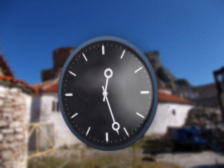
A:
h=12 m=27
